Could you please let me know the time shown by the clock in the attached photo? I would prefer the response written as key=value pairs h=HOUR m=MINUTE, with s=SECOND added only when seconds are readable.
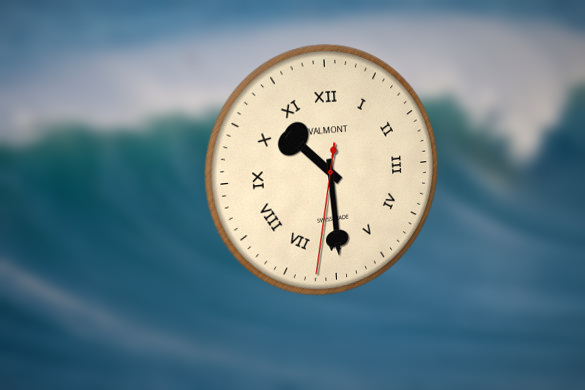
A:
h=10 m=29 s=32
